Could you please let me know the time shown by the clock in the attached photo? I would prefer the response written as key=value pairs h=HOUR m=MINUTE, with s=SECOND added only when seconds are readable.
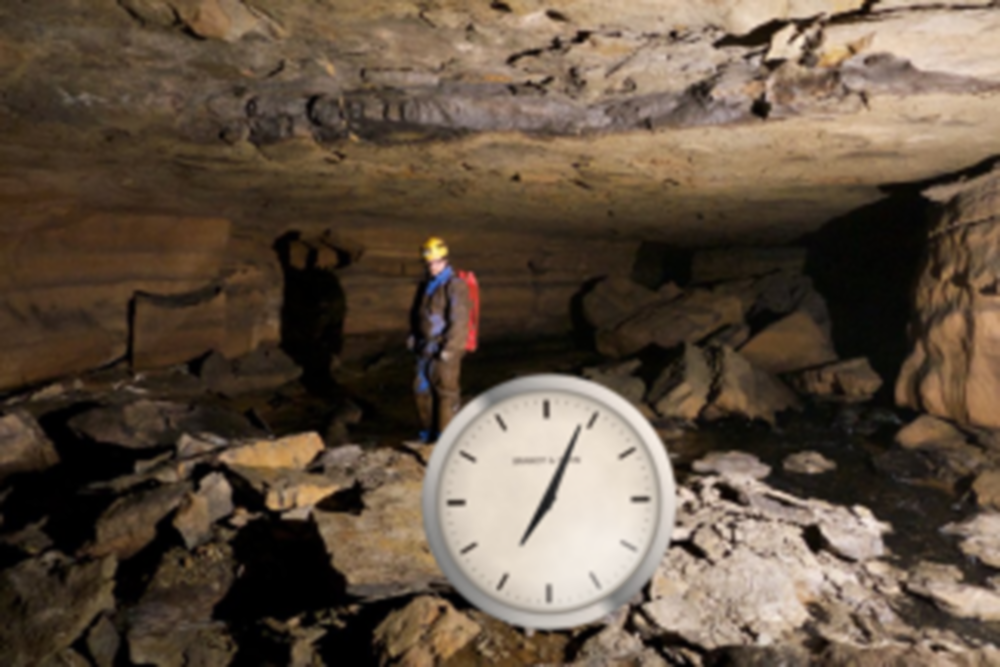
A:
h=7 m=4
